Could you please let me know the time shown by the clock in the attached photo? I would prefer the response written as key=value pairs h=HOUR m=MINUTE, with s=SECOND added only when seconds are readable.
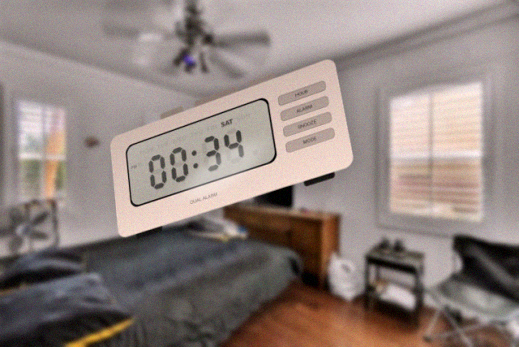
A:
h=0 m=34
